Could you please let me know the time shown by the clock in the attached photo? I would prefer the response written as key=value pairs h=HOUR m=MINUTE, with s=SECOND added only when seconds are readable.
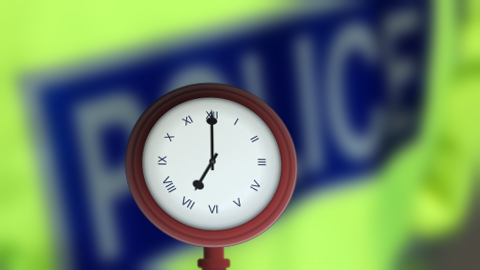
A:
h=7 m=0
